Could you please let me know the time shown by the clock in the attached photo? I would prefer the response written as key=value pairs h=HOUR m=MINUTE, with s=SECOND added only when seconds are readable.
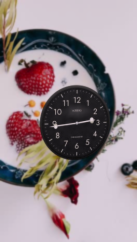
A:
h=2 m=44
